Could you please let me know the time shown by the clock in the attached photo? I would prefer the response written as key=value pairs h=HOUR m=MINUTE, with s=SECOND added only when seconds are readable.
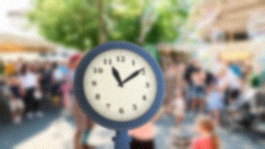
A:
h=11 m=9
